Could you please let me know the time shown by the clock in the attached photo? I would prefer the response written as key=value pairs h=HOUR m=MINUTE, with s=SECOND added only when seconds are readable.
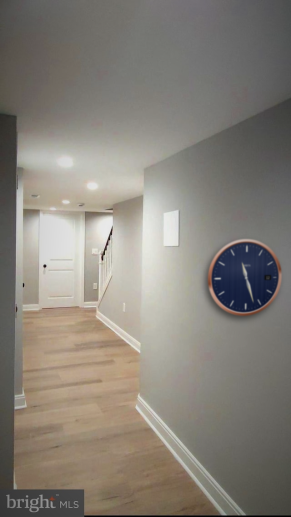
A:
h=11 m=27
